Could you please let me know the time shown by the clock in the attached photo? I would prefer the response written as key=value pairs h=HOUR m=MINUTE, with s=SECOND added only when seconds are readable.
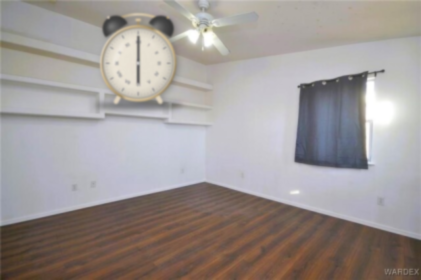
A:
h=6 m=0
